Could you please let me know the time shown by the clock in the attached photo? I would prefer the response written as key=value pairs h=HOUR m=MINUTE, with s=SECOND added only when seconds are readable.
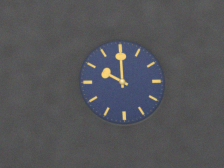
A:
h=10 m=0
